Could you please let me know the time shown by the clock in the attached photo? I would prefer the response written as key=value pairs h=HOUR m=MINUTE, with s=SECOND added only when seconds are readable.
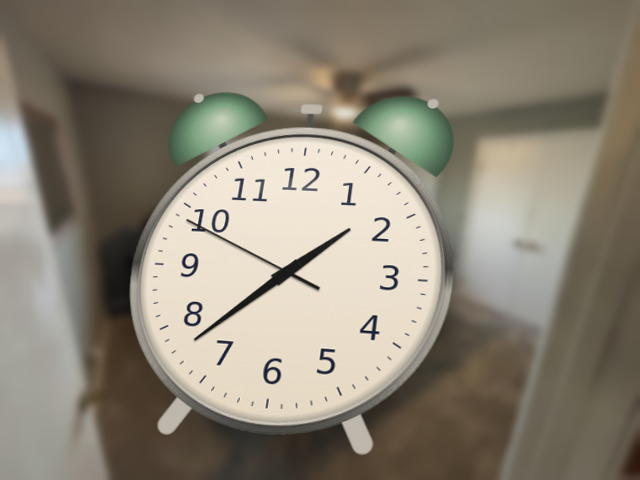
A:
h=1 m=37 s=49
